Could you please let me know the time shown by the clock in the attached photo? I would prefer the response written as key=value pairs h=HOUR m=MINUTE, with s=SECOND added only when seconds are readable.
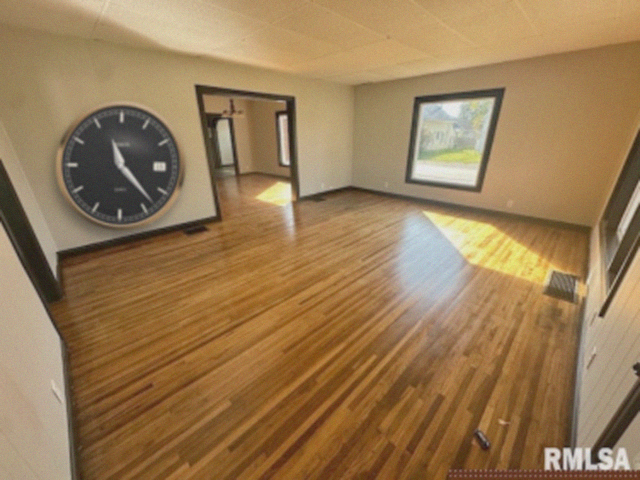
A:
h=11 m=23
